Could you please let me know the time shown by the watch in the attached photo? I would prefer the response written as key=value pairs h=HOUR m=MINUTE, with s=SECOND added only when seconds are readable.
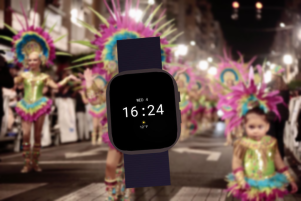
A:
h=16 m=24
